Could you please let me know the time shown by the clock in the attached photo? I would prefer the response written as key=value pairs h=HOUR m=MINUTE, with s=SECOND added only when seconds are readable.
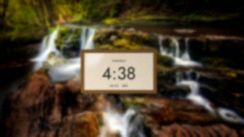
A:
h=4 m=38
